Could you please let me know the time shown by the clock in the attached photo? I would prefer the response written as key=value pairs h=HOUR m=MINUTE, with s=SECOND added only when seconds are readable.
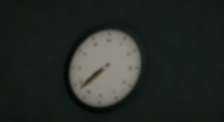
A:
h=7 m=38
